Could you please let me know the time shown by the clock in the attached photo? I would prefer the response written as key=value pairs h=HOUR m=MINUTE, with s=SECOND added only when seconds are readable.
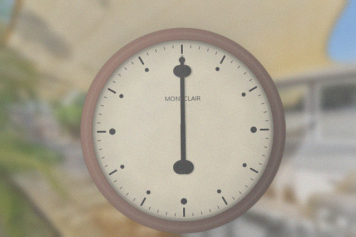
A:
h=6 m=0
